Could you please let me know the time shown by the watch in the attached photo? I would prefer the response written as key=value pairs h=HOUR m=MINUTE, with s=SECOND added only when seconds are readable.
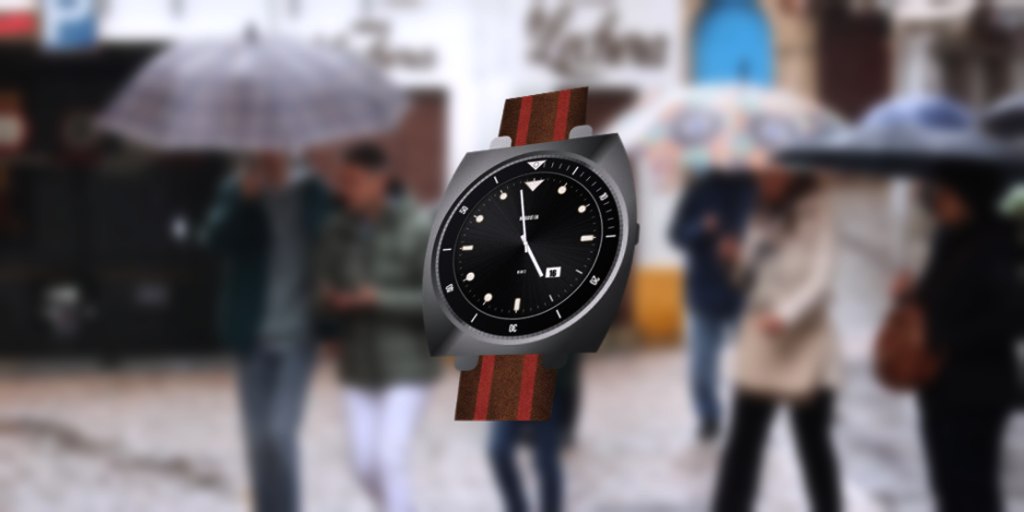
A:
h=4 m=58
